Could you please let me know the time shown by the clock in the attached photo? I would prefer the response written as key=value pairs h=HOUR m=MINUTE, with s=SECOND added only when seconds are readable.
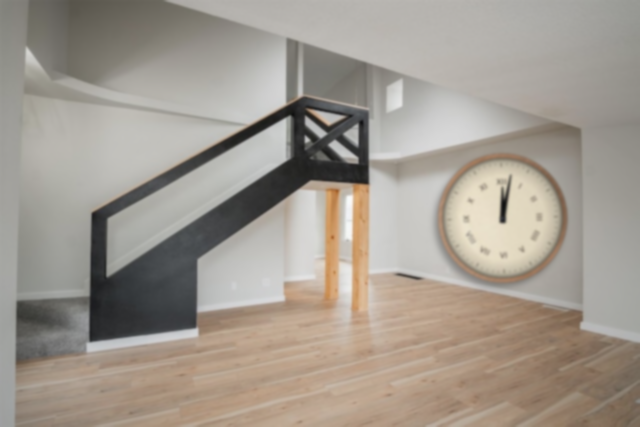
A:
h=12 m=2
